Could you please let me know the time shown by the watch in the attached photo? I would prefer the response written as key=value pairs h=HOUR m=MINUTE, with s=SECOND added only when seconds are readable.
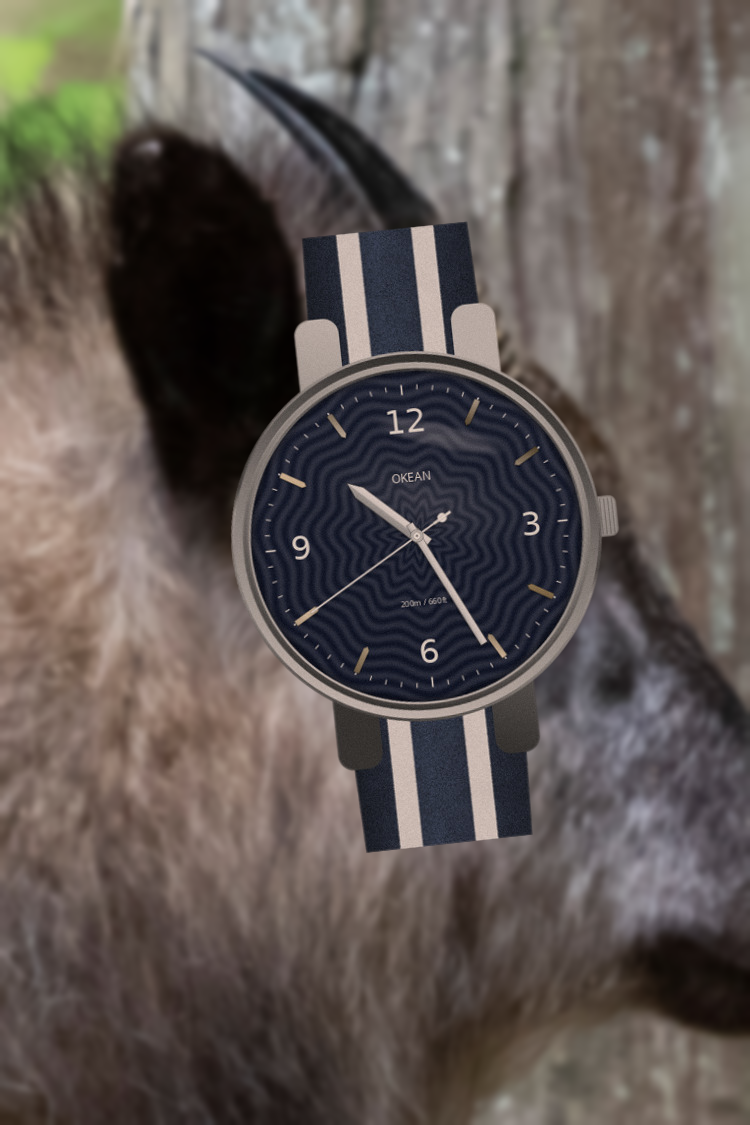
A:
h=10 m=25 s=40
